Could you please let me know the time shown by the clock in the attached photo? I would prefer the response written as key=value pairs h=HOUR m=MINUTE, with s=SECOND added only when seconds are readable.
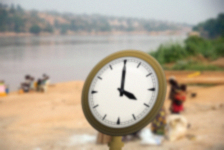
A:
h=4 m=0
